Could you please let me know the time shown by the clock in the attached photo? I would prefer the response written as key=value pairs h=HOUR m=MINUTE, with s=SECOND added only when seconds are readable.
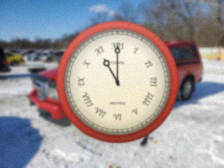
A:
h=11 m=0
